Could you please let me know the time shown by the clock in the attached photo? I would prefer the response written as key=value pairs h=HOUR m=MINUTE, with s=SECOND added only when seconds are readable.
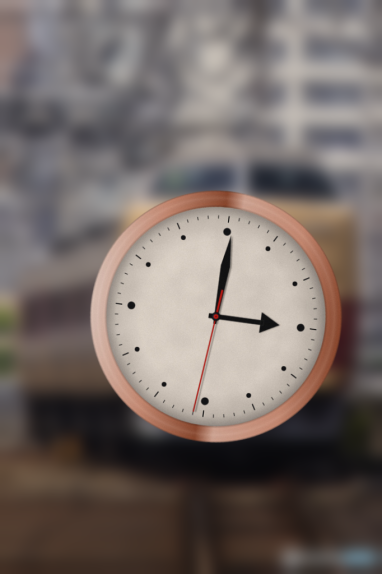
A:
h=3 m=0 s=31
